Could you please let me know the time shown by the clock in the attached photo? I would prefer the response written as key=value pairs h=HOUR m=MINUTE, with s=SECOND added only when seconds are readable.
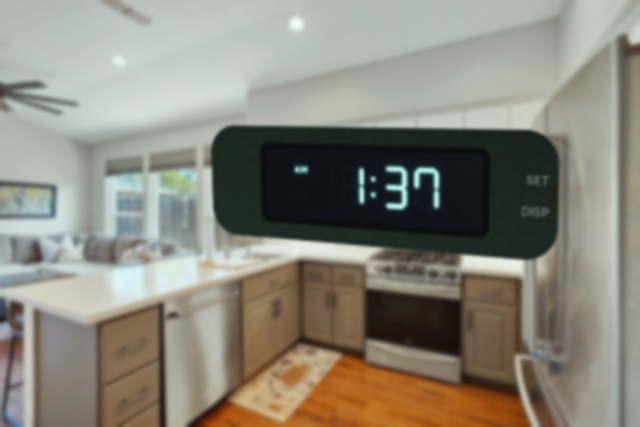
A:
h=1 m=37
